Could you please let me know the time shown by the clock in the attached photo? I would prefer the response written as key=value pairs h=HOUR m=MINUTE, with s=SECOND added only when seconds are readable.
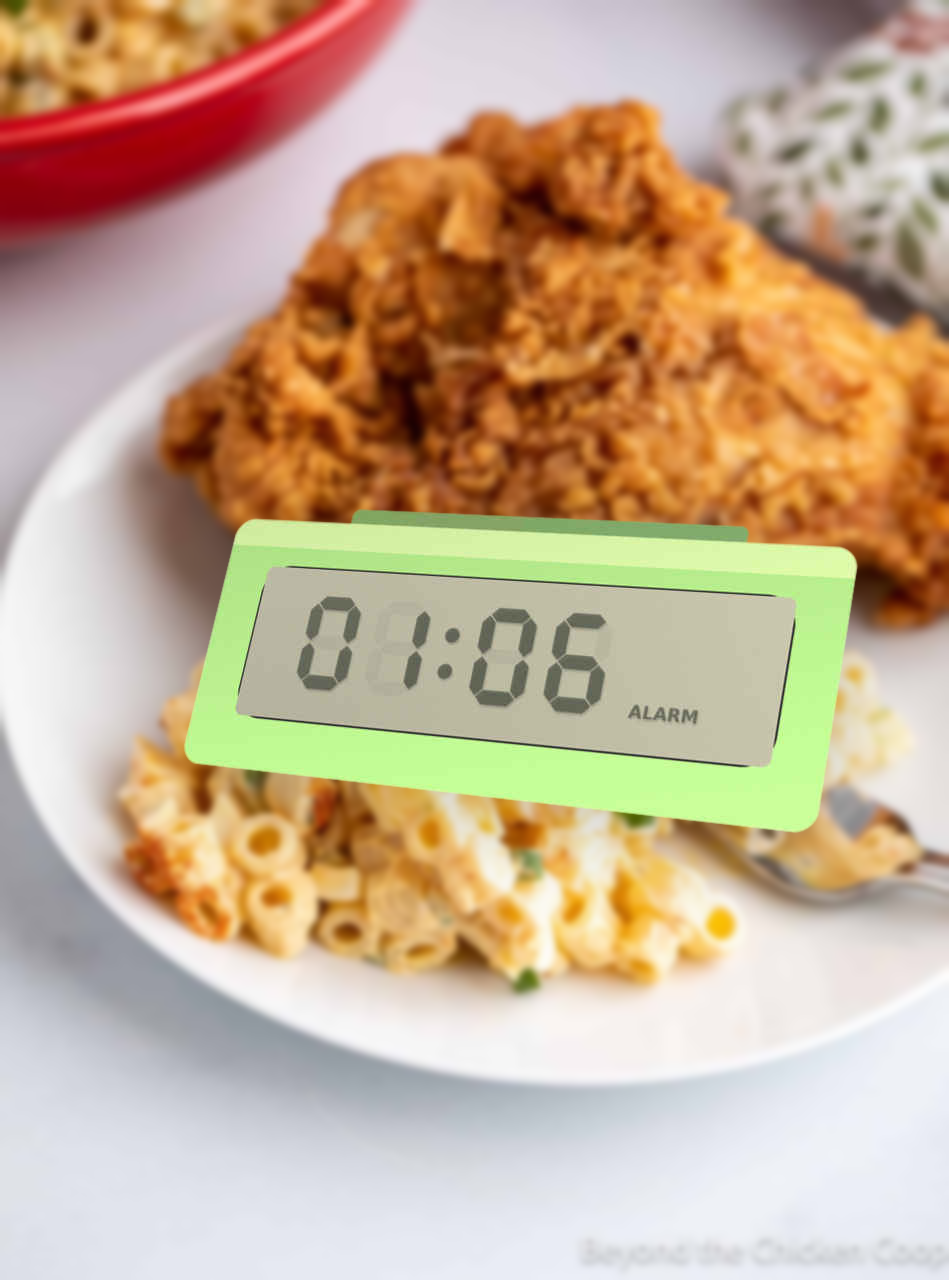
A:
h=1 m=6
